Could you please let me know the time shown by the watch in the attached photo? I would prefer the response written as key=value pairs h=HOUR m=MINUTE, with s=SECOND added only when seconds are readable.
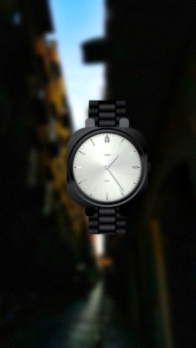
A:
h=1 m=24
